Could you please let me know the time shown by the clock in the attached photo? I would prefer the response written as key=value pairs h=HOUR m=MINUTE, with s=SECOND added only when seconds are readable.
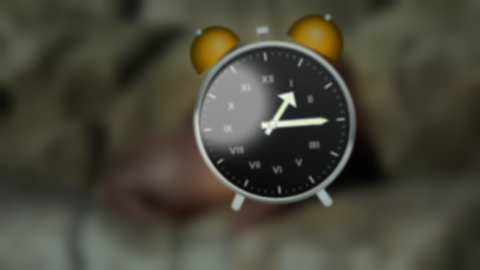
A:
h=1 m=15
